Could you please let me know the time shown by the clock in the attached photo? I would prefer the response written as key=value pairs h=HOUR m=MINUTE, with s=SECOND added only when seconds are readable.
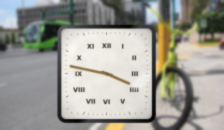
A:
h=3 m=47
